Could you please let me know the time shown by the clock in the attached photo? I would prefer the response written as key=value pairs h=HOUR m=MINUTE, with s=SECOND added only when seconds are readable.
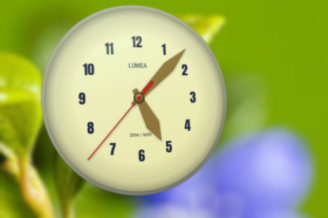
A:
h=5 m=7 s=37
